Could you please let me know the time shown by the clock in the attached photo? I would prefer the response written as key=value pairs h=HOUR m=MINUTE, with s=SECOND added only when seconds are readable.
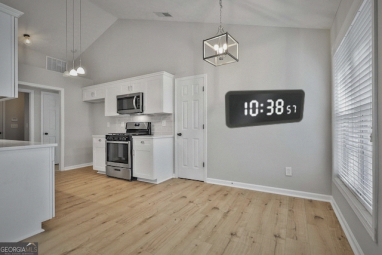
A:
h=10 m=38 s=57
